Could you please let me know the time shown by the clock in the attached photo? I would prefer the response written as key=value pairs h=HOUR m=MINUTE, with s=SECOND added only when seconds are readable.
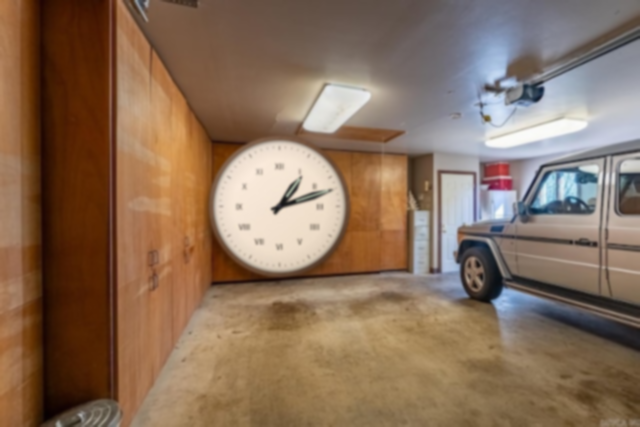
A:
h=1 m=12
